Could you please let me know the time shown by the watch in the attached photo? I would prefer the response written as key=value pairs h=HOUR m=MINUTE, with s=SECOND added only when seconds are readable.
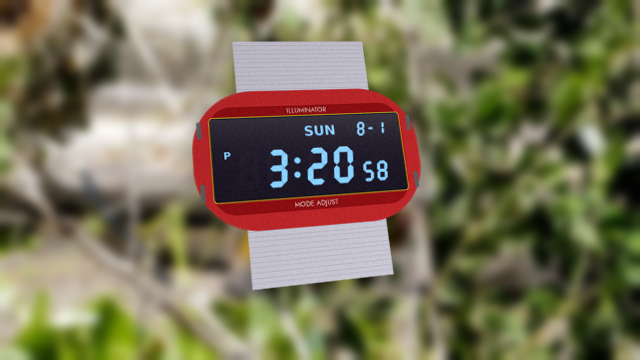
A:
h=3 m=20 s=58
